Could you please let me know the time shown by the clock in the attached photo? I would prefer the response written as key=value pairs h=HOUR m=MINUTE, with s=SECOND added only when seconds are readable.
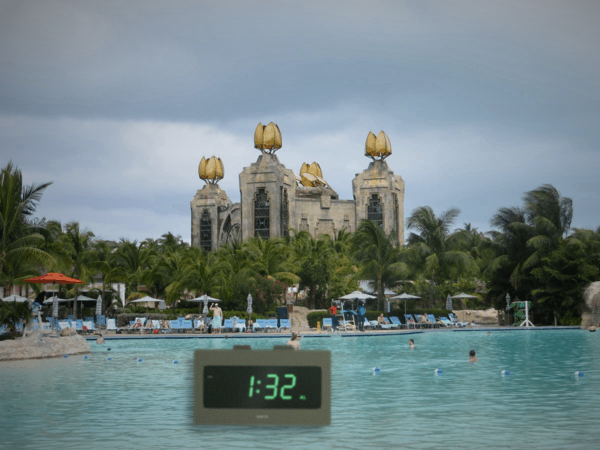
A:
h=1 m=32
